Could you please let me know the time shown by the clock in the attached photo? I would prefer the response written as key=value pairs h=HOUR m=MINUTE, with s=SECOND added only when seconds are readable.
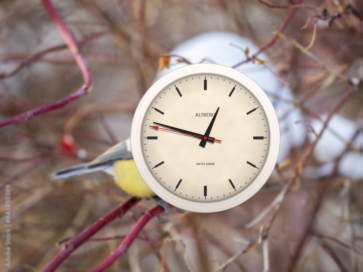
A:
h=12 m=47 s=47
